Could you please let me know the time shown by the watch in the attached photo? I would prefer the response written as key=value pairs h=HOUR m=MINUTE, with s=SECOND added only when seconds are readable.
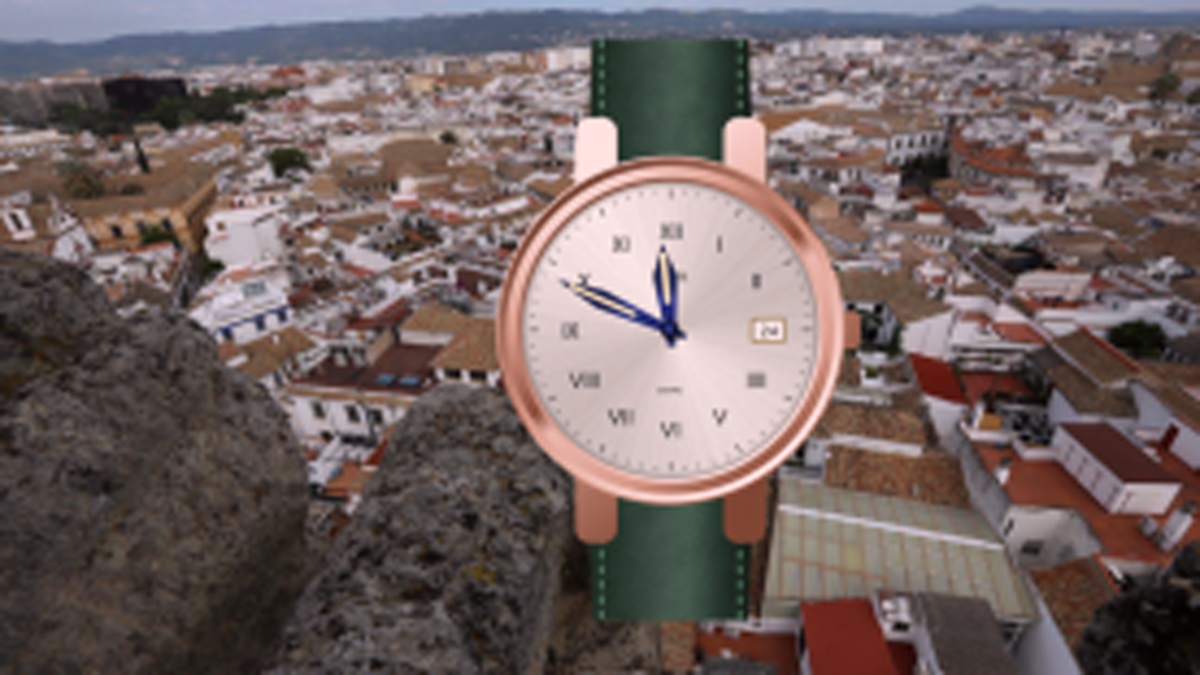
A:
h=11 m=49
